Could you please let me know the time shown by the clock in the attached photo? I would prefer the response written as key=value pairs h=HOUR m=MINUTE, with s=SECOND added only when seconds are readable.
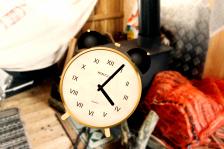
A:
h=4 m=4
